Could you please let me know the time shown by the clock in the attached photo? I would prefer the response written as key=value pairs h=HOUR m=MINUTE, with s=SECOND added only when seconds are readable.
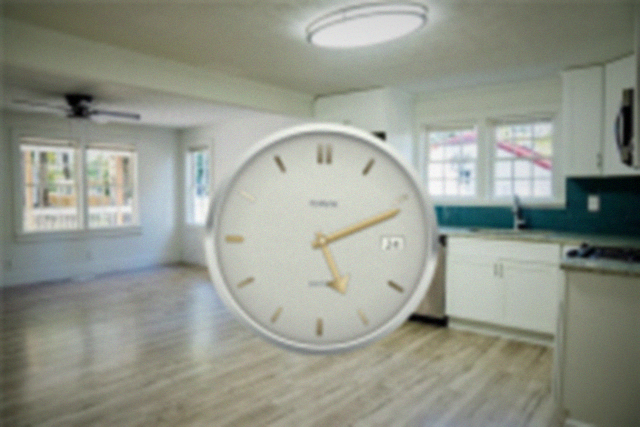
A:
h=5 m=11
